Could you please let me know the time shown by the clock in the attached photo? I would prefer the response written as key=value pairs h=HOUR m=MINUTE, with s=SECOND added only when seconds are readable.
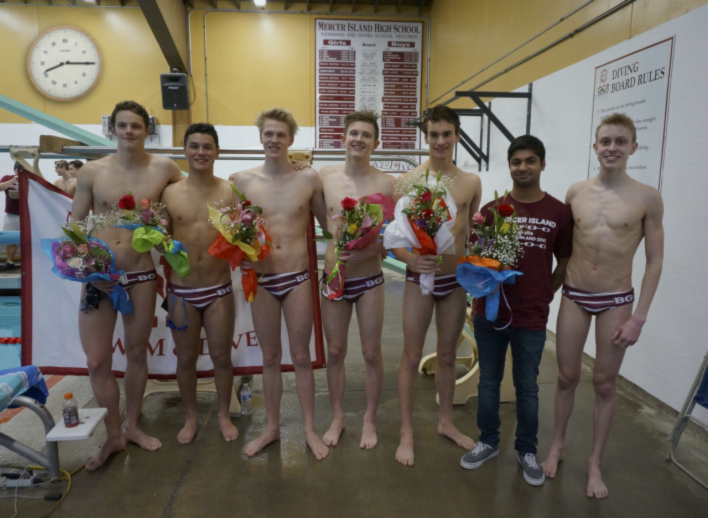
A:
h=8 m=15
